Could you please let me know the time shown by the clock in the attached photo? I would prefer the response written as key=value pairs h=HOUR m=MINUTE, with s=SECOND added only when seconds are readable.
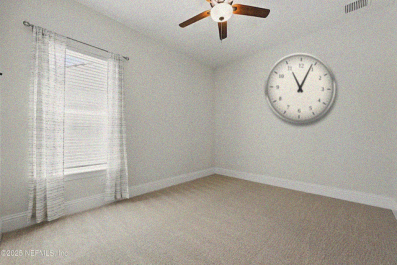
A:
h=11 m=4
